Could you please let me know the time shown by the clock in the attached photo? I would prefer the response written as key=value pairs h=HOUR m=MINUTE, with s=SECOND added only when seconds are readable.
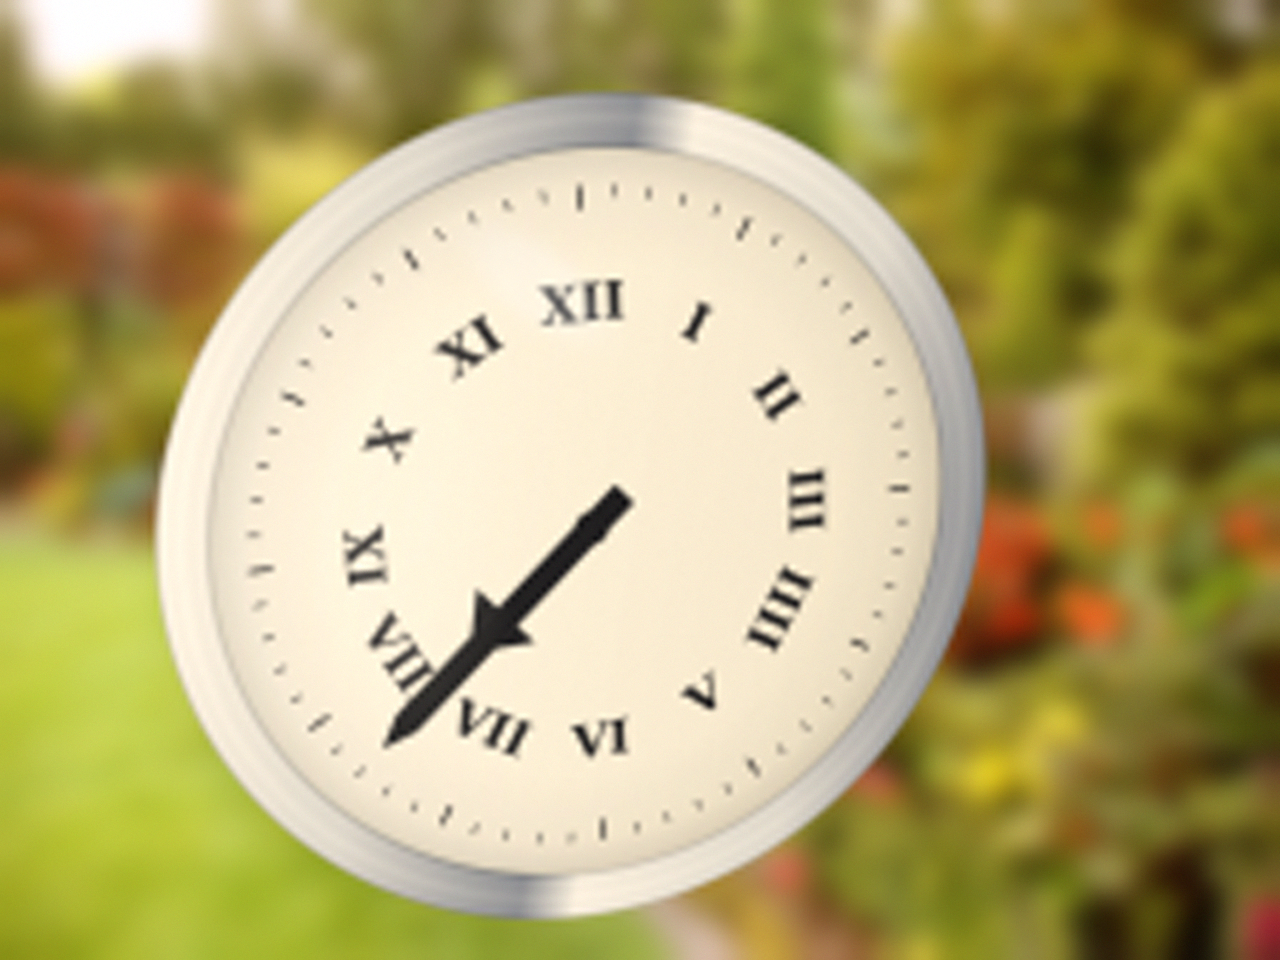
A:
h=7 m=38
